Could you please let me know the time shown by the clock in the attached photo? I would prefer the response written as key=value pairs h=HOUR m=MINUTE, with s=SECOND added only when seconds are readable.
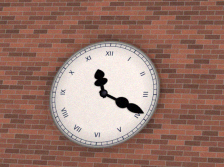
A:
h=11 m=19
